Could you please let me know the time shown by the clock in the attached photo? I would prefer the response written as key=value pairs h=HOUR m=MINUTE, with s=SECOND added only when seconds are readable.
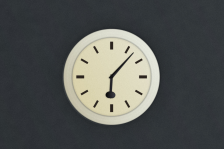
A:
h=6 m=7
